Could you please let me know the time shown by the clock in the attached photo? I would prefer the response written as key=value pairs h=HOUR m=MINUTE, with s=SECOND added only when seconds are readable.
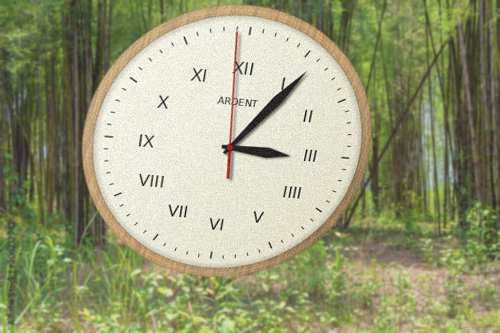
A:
h=3 m=5 s=59
